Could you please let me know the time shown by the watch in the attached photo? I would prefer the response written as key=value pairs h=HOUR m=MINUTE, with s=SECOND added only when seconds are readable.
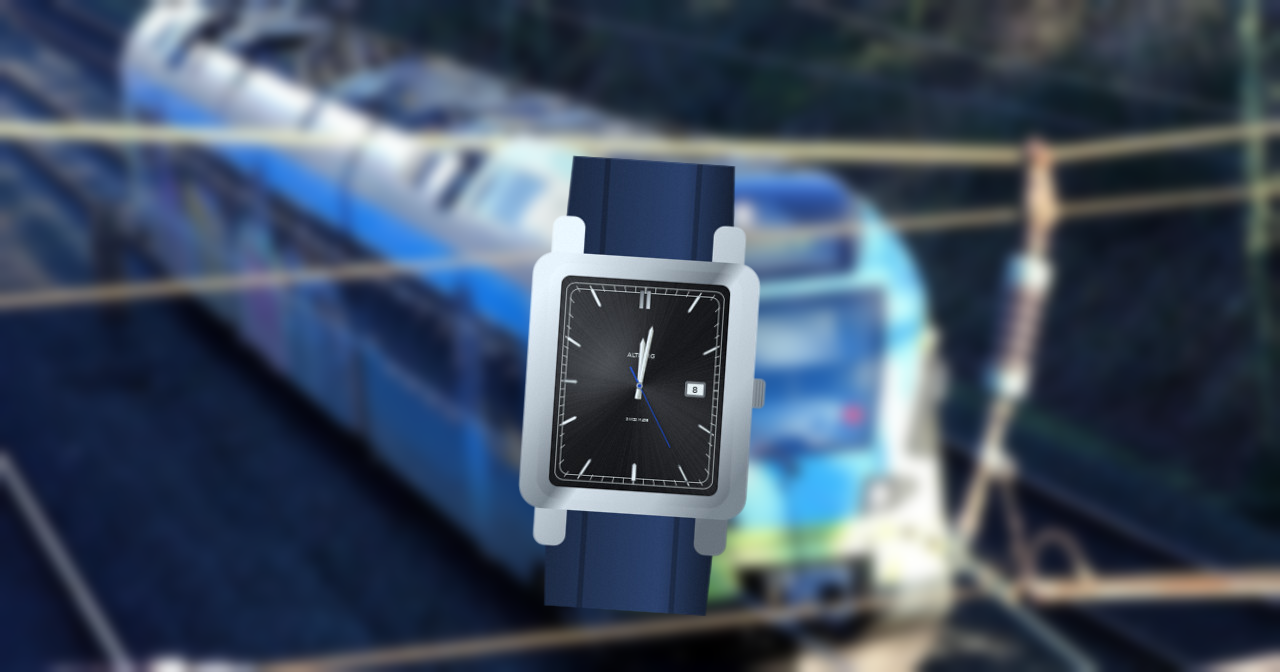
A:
h=12 m=1 s=25
